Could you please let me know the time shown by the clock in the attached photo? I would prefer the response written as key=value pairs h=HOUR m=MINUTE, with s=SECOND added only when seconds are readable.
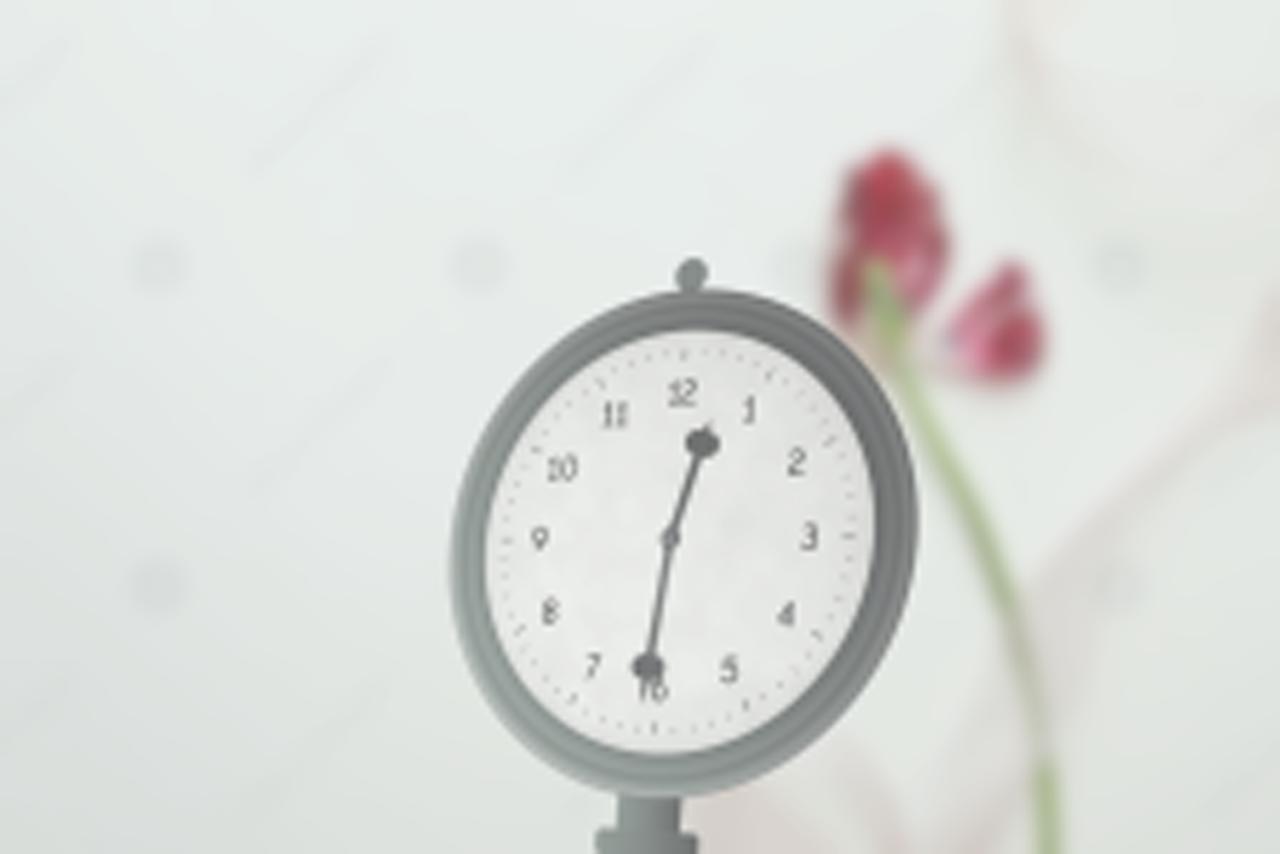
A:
h=12 m=31
